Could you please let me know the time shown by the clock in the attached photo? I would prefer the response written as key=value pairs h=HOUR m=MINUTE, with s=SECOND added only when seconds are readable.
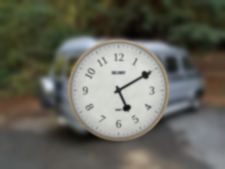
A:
h=5 m=10
